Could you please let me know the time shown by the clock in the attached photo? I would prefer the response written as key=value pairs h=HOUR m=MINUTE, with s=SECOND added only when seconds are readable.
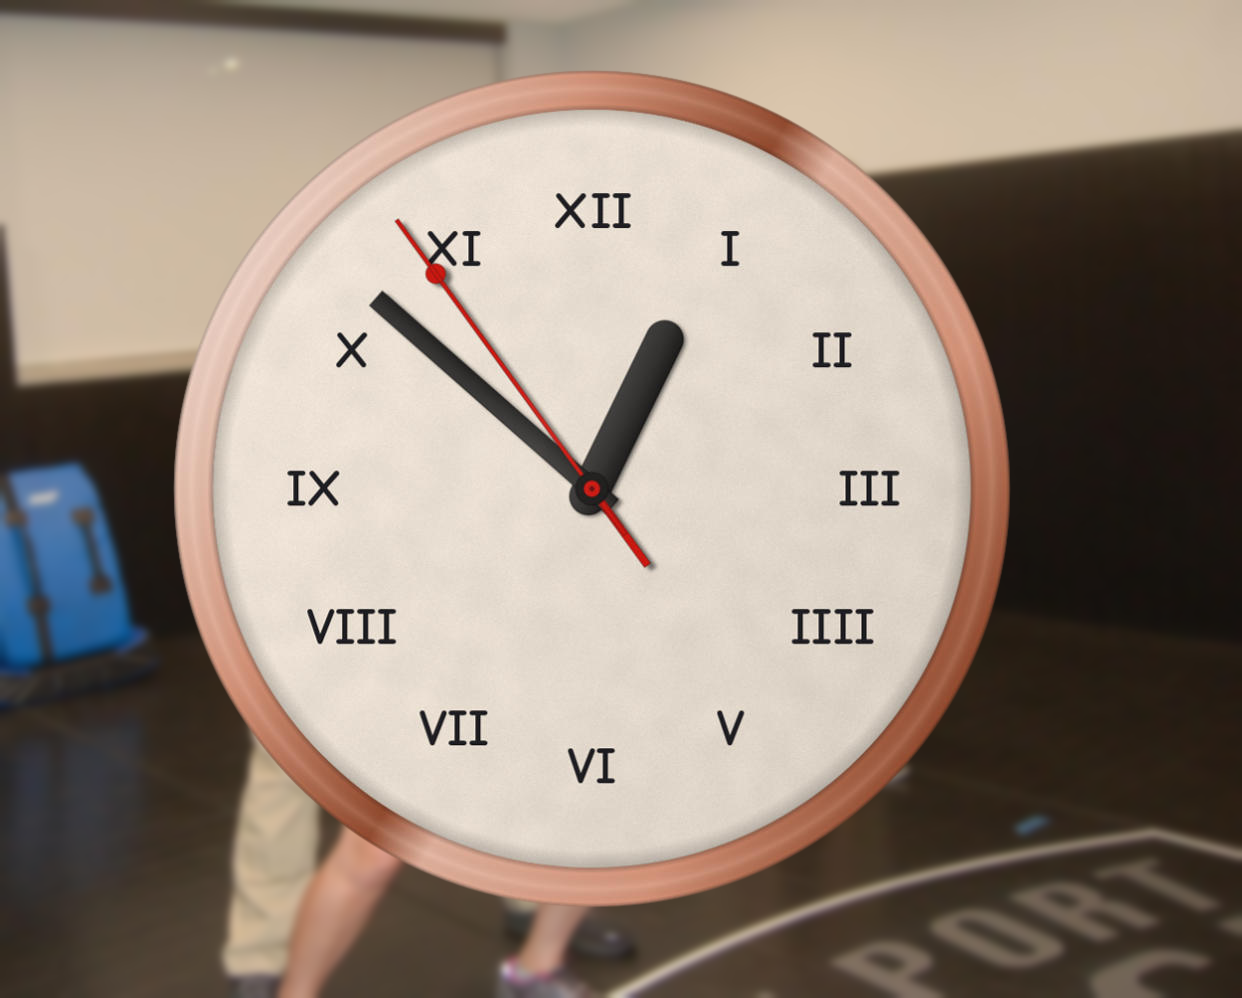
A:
h=12 m=51 s=54
